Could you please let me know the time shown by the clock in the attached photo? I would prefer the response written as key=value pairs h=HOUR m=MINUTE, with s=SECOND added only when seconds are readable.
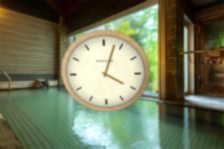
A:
h=4 m=3
